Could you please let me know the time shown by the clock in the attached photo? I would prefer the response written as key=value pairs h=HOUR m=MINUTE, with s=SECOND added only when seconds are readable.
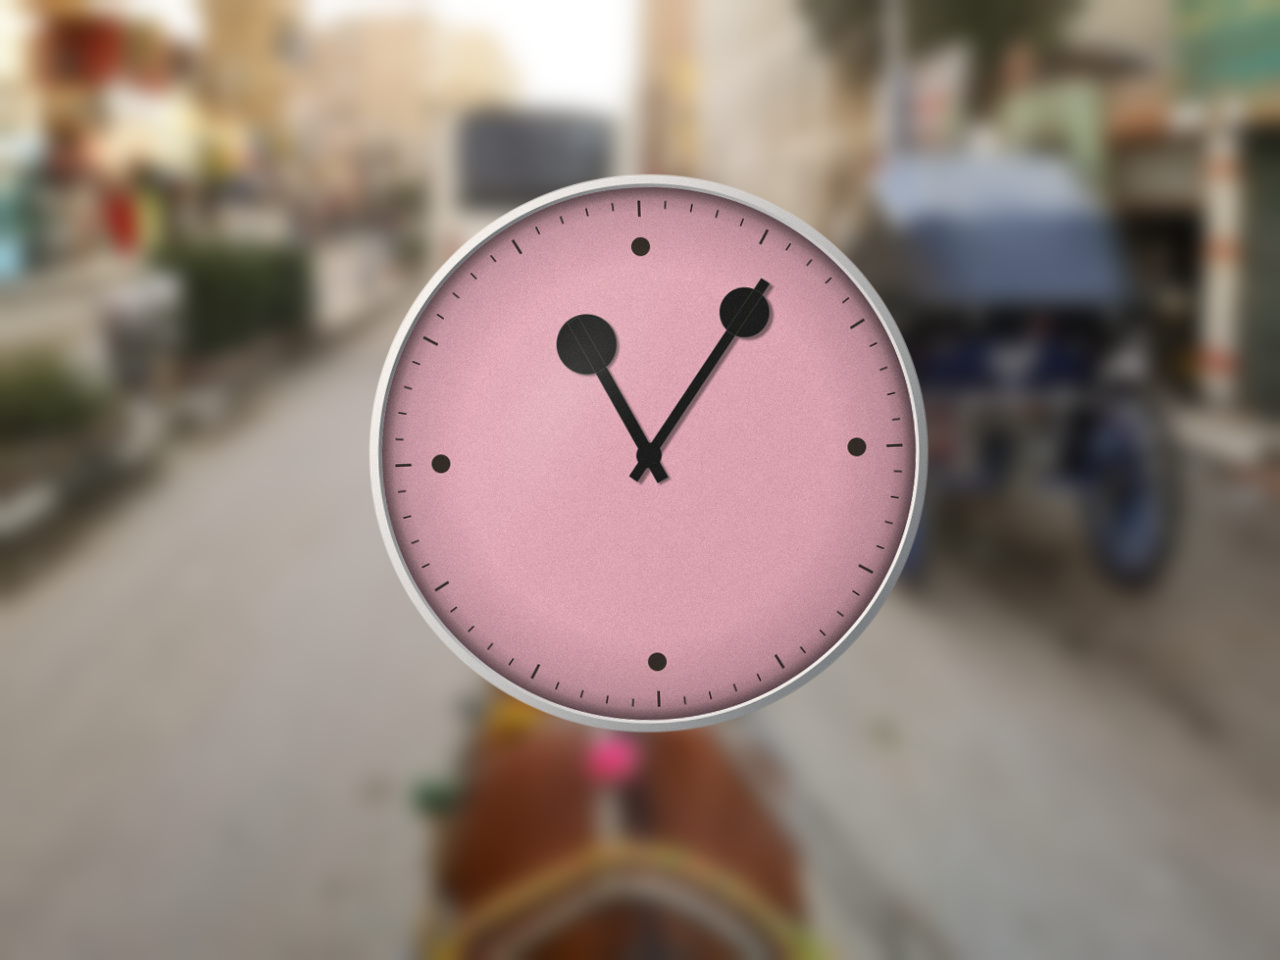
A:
h=11 m=6
